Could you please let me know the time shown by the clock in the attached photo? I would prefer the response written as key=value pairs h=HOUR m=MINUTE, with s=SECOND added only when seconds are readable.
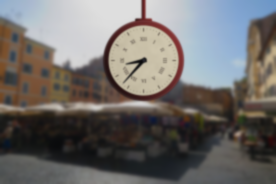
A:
h=8 m=37
